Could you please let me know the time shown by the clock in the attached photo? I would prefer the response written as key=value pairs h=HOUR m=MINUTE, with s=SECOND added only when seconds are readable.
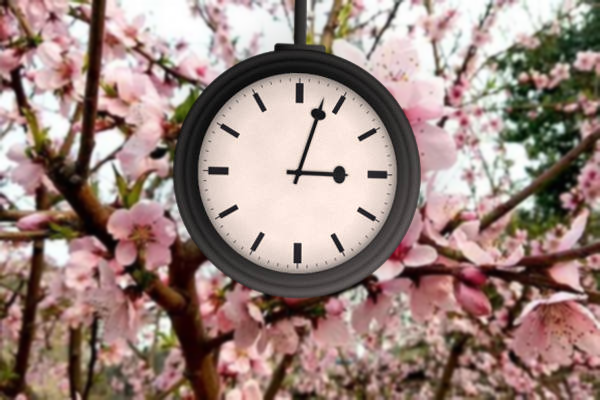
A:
h=3 m=3
